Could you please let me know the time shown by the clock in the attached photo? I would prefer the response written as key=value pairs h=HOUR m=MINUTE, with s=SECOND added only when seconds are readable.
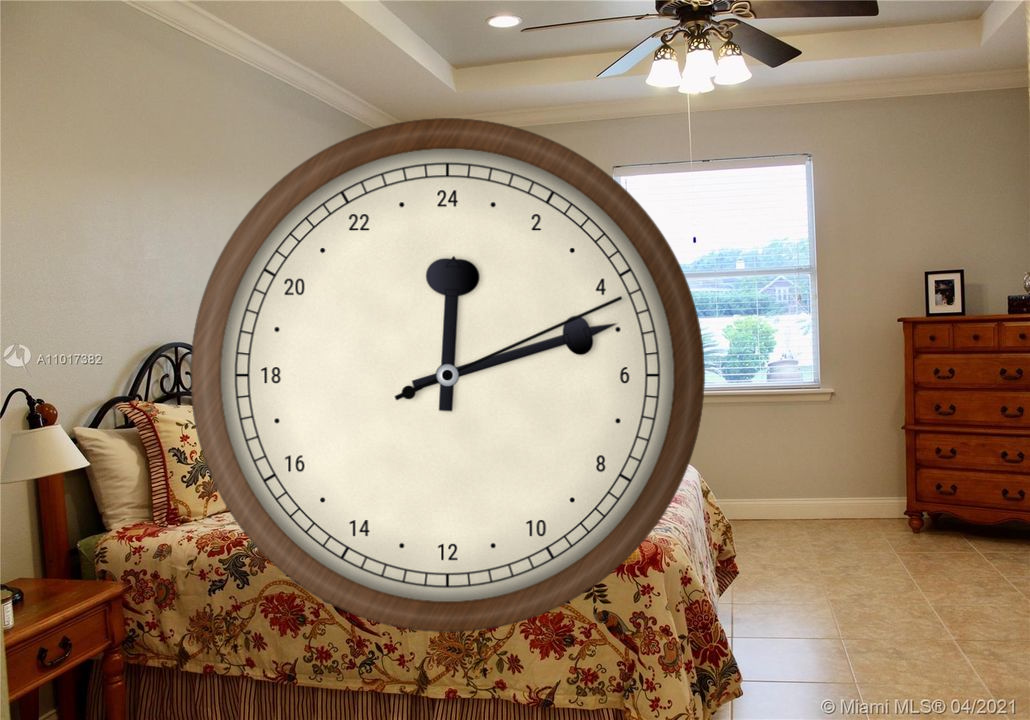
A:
h=0 m=12 s=11
